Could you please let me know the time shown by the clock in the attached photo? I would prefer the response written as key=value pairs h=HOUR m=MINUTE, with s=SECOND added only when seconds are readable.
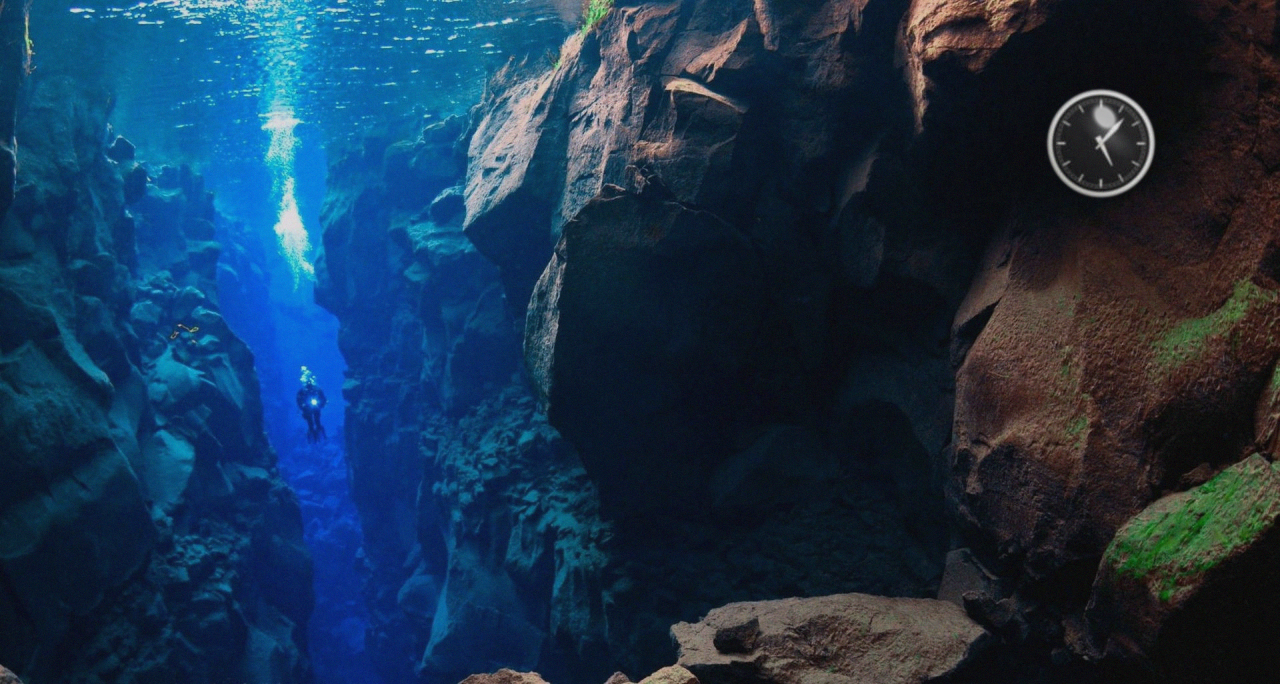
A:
h=5 m=7
